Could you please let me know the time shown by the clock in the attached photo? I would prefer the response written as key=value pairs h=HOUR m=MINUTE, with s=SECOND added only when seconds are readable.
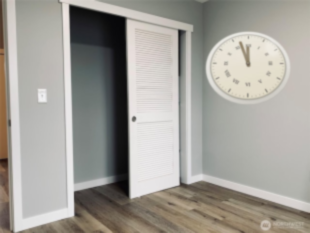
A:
h=11 m=57
